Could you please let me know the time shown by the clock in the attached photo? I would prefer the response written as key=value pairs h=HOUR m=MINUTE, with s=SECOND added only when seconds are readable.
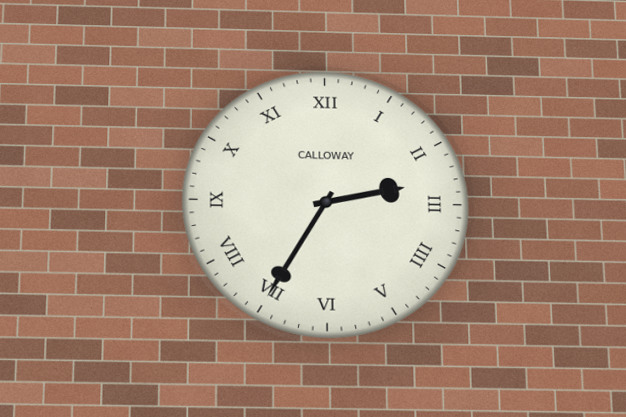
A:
h=2 m=35
